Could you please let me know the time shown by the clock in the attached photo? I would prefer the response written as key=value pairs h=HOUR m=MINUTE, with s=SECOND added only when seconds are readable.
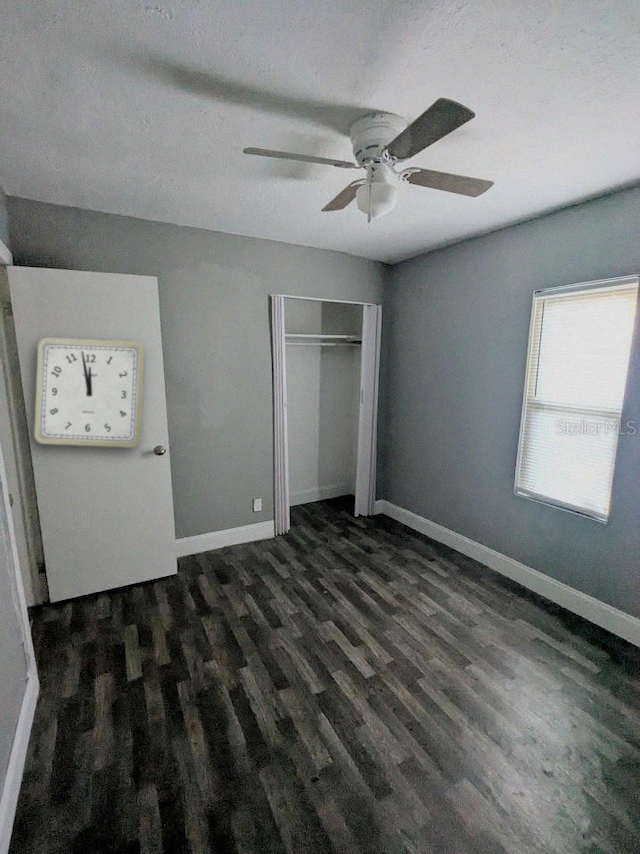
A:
h=11 m=58
